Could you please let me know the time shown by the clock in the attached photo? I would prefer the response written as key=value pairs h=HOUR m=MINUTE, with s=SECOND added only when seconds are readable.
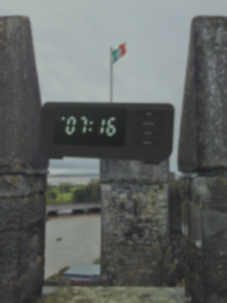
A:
h=7 m=16
